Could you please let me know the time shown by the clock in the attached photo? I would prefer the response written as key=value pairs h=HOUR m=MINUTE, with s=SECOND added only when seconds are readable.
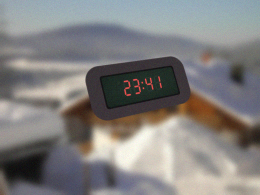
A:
h=23 m=41
